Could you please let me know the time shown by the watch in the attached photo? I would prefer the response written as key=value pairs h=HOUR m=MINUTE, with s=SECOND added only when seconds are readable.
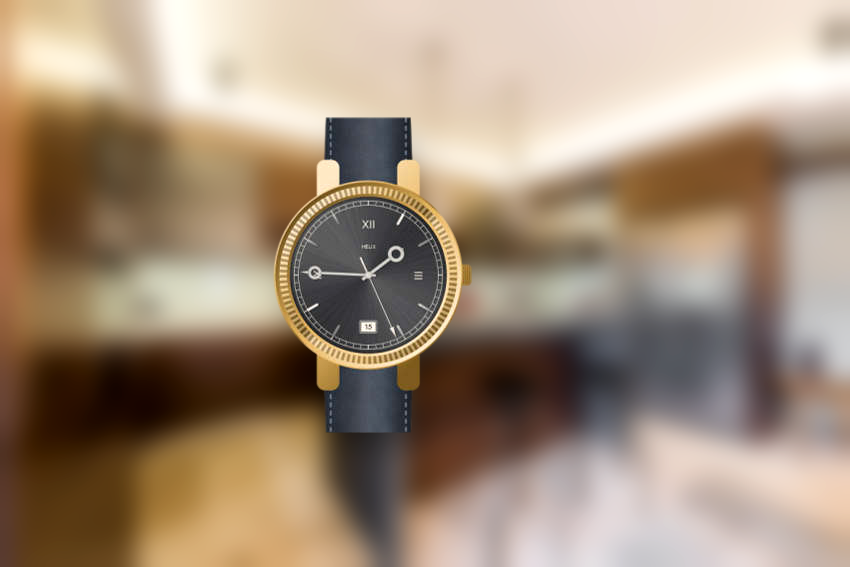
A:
h=1 m=45 s=26
